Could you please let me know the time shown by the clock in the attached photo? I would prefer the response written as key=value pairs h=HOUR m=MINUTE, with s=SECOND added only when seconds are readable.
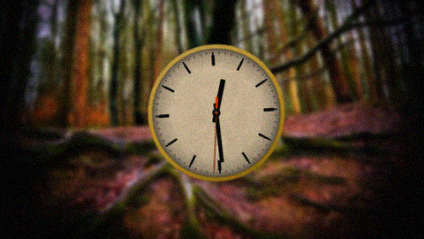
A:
h=12 m=29 s=31
